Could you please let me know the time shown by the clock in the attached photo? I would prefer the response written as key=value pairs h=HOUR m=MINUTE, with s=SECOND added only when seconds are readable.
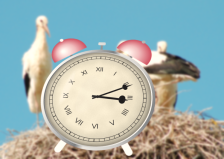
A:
h=3 m=11
